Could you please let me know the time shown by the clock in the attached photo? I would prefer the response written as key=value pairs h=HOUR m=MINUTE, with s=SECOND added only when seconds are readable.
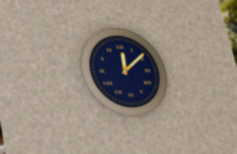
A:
h=12 m=9
